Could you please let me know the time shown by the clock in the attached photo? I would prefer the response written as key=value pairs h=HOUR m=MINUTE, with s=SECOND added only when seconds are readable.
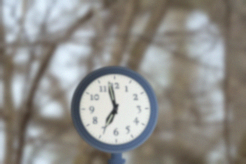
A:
h=6 m=58
